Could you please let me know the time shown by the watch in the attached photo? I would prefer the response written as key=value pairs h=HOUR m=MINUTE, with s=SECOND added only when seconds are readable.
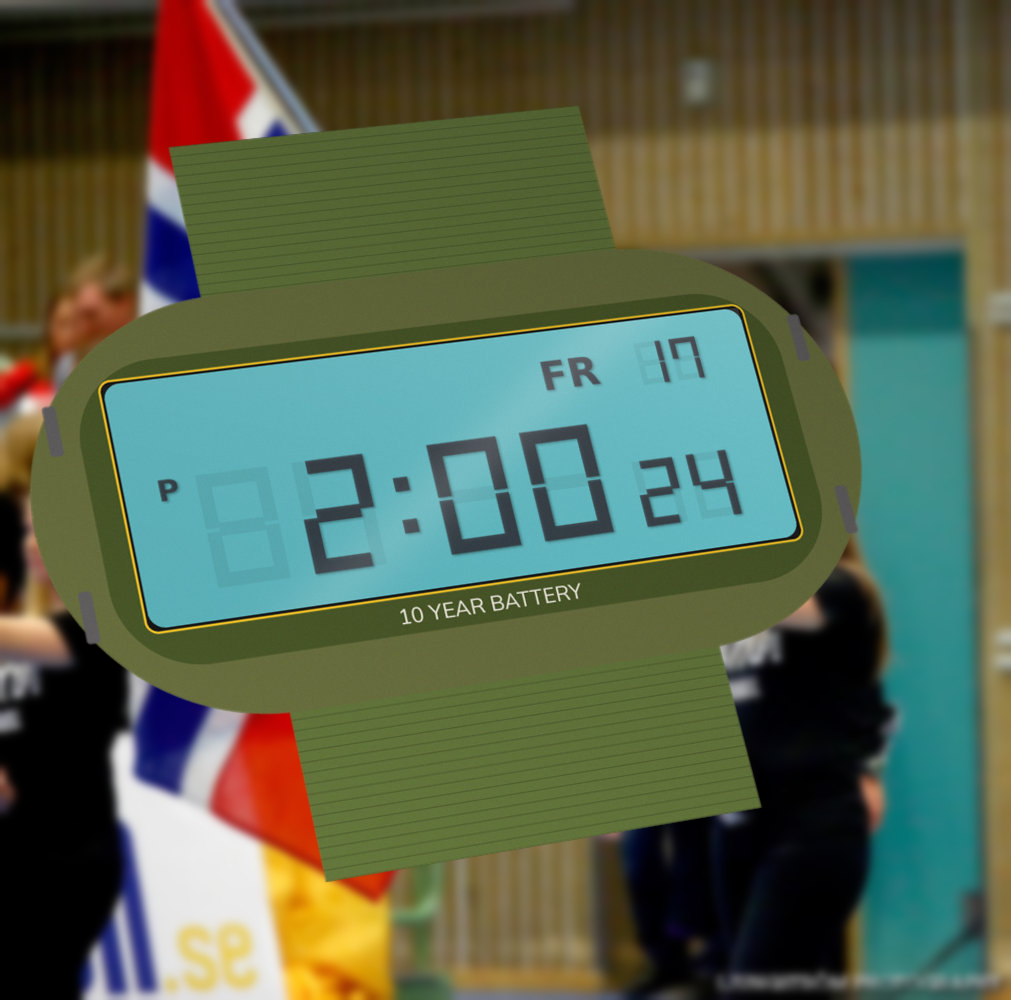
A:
h=2 m=0 s=24
